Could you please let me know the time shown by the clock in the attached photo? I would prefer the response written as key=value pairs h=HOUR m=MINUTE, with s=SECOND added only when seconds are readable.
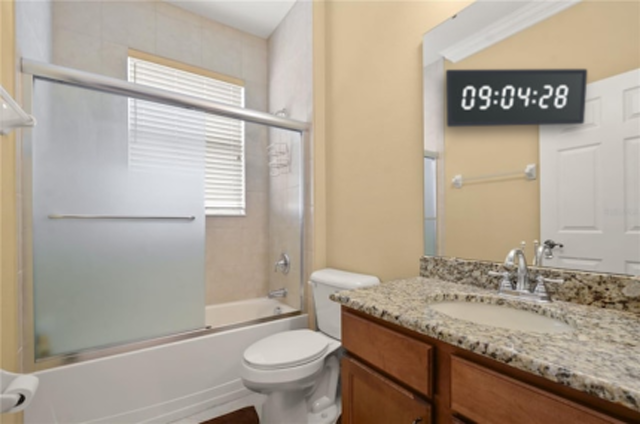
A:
h=9 m=4 s=28
